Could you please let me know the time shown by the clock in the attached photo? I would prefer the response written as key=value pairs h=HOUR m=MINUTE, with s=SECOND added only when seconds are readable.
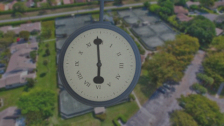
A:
h=5 m=59
